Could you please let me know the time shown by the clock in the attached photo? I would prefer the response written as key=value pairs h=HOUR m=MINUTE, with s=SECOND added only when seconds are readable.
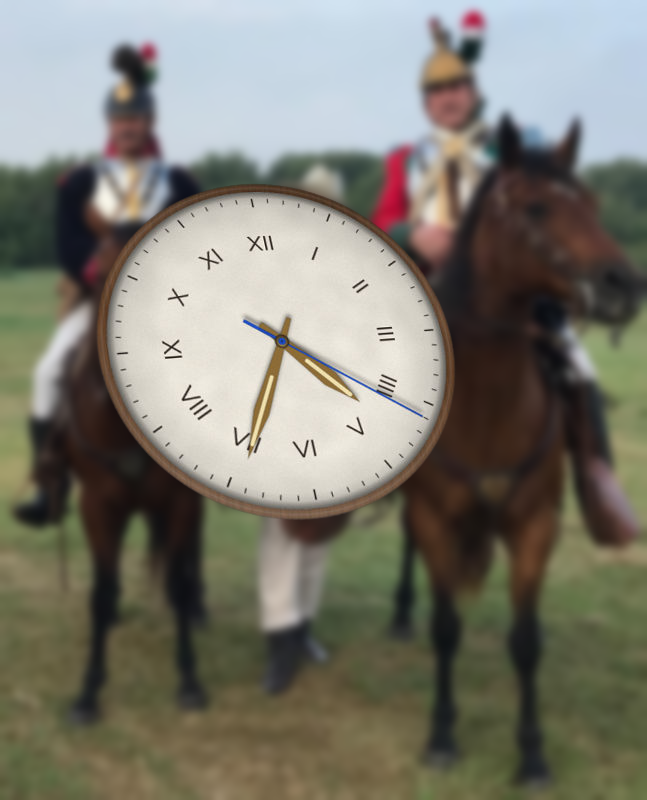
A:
h=4 m=34 s=21
